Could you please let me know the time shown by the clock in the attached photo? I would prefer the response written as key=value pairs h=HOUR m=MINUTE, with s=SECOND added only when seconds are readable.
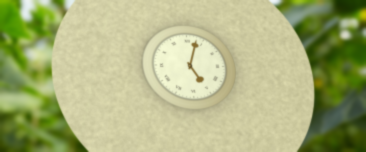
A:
h=5 m=3
